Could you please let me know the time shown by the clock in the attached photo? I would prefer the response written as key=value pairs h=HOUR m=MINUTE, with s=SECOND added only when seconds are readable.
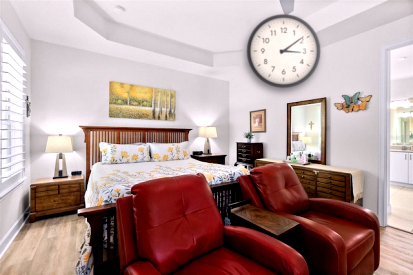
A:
h=3 m=9
